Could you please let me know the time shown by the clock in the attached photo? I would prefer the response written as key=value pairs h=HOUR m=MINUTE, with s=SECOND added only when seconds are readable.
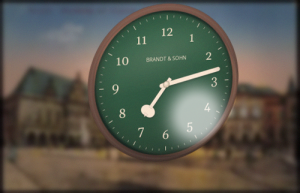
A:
h=7 m=13
